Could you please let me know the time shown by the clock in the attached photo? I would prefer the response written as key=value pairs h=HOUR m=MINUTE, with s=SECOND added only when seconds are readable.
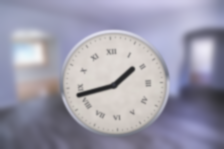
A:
h=1 m=43
